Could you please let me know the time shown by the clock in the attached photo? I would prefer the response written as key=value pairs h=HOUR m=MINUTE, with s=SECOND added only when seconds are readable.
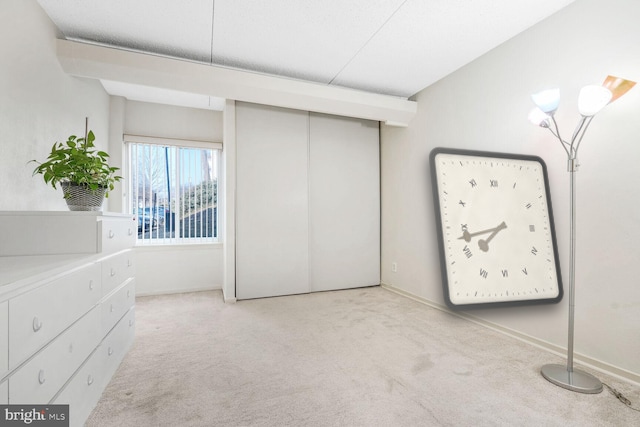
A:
h=7 m=43
